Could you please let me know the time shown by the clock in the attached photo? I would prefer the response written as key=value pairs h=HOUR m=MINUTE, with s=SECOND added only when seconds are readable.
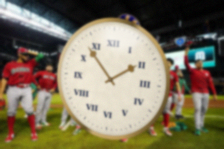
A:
h=1 m=53
